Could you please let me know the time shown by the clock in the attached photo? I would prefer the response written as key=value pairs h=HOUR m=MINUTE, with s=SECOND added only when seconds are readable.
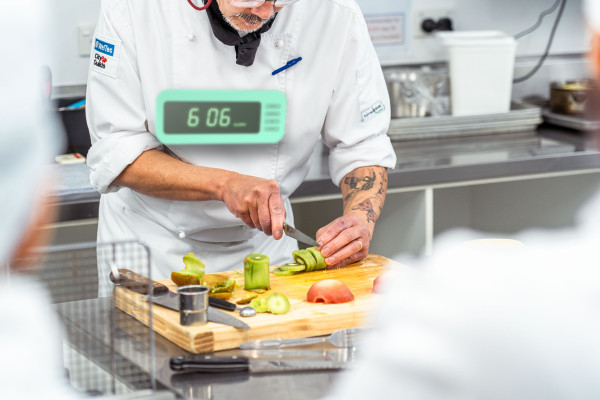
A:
h=6 m=6
